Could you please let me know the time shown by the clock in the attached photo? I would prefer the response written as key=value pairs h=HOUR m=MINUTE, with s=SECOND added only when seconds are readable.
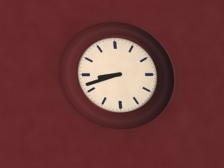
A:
h=8 m=42
